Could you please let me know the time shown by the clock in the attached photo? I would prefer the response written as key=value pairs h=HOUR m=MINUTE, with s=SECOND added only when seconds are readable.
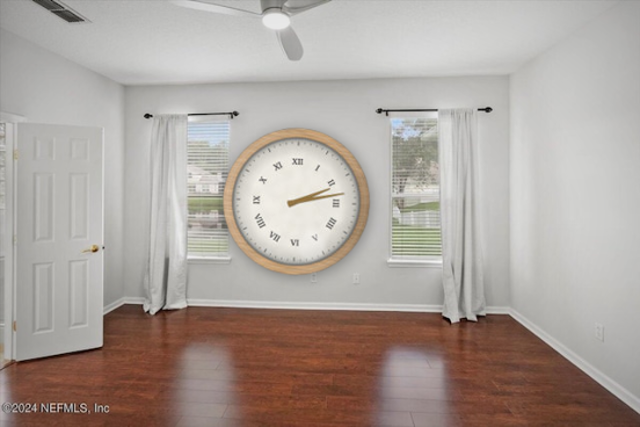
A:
h=2 m=13
